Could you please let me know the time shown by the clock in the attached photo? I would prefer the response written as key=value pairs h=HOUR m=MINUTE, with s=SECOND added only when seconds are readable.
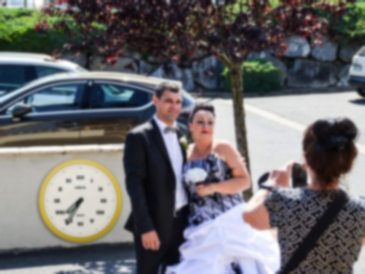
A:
h=7 m=35
